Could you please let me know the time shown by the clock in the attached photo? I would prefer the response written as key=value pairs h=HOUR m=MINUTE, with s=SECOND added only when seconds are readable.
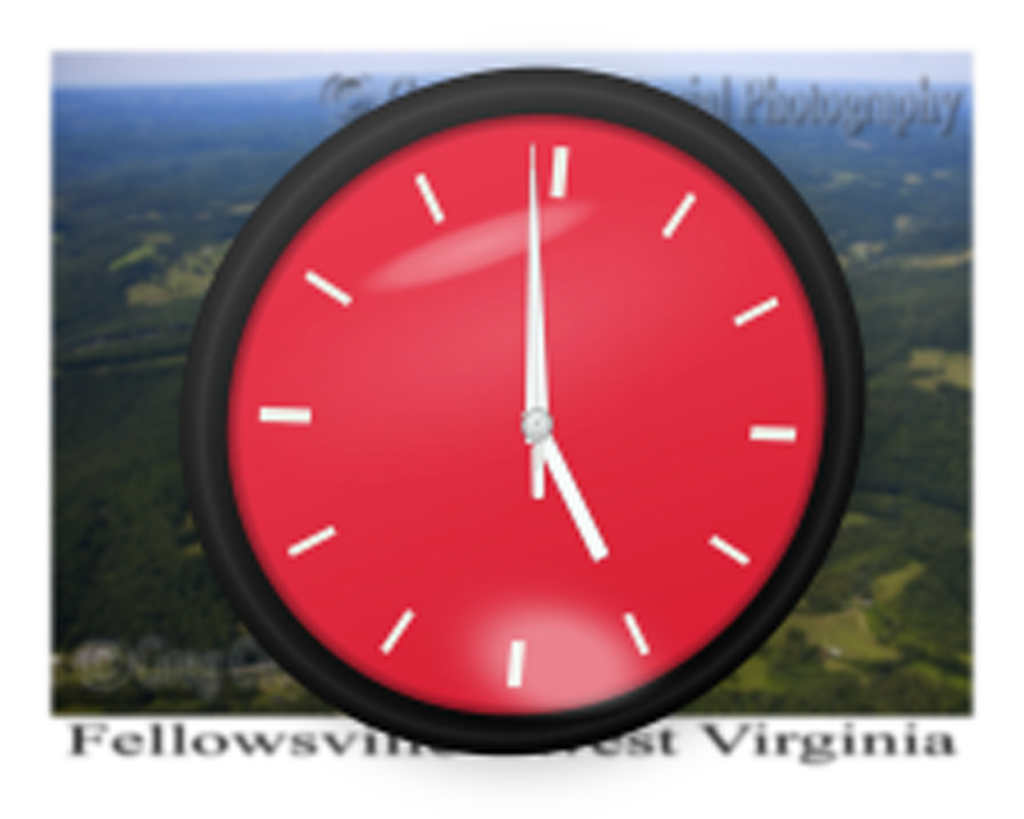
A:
h=4 m=58 s=59
